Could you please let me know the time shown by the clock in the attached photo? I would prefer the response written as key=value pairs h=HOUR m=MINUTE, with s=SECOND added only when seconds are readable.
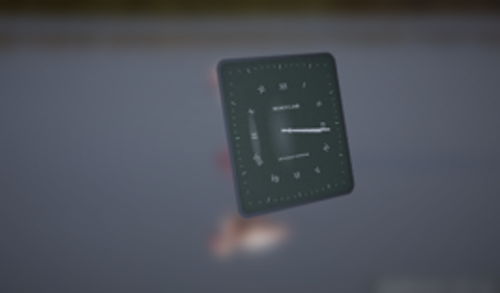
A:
h=3 m=16
